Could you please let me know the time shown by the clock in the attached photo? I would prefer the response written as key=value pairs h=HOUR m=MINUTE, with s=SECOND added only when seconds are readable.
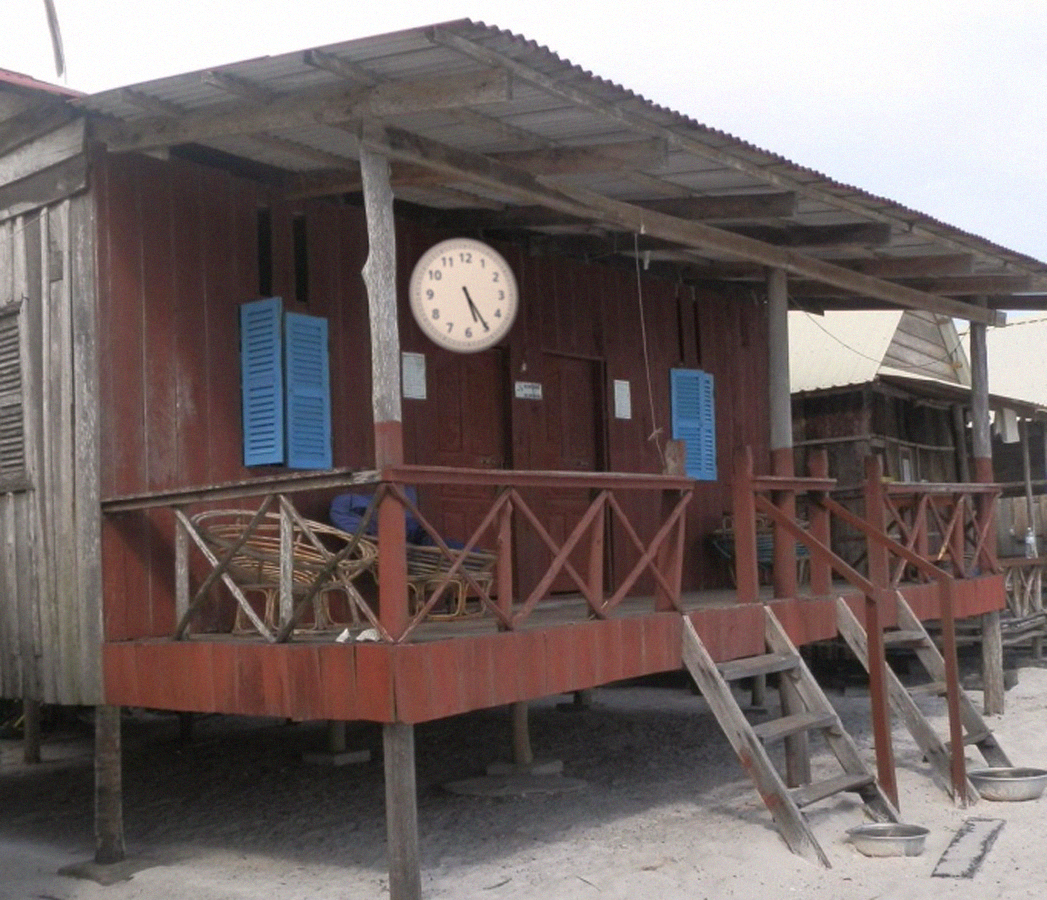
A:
h=5 m=25
